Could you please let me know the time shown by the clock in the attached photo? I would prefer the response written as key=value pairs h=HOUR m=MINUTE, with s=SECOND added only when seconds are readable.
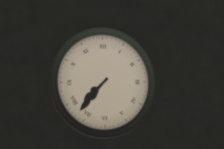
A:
h=7 m=37
